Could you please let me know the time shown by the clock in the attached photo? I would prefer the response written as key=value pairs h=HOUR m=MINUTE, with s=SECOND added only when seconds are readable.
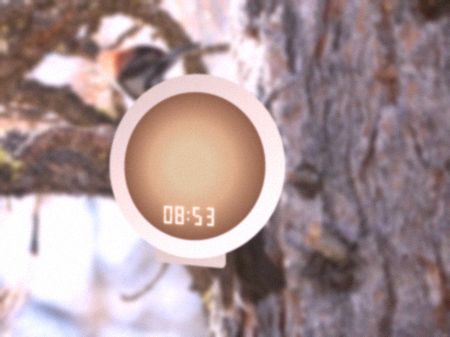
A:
h=8 m=53
